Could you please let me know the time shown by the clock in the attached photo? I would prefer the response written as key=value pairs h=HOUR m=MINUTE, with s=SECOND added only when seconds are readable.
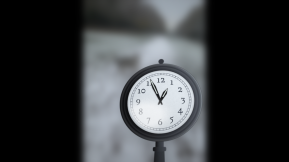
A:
h=12 m=56
